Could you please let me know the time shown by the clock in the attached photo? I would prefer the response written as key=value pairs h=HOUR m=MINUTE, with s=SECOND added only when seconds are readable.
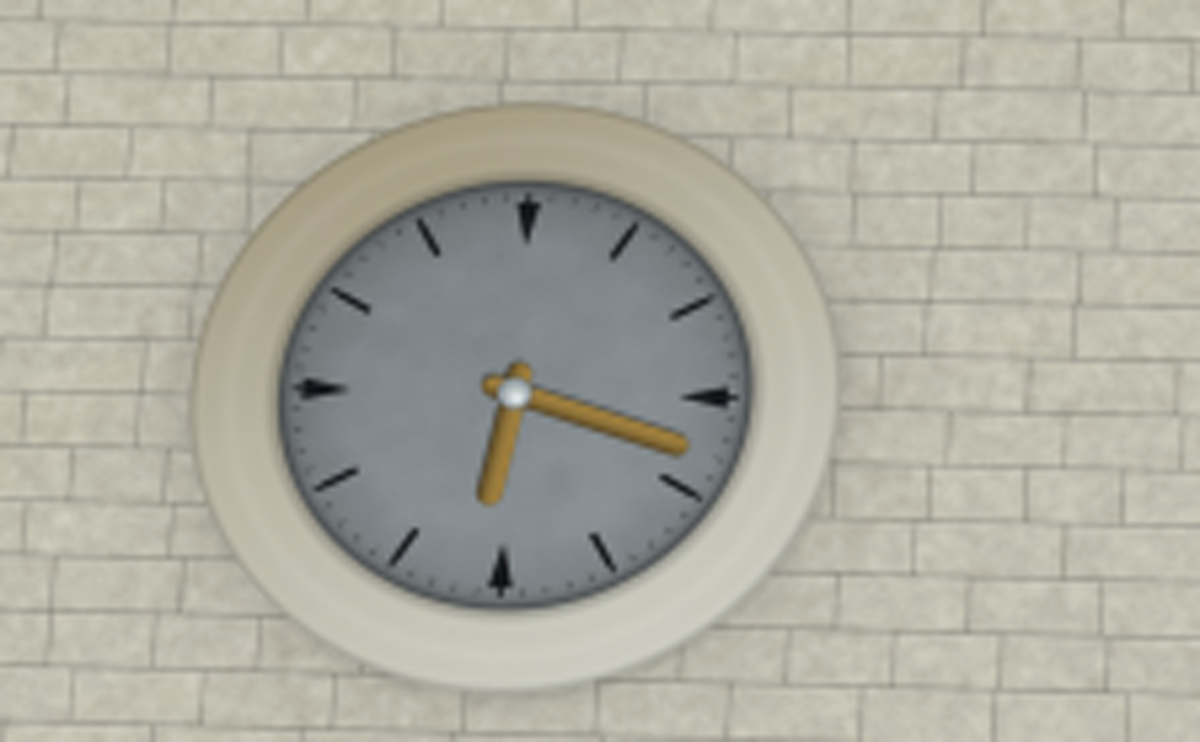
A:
h=6 m=18
